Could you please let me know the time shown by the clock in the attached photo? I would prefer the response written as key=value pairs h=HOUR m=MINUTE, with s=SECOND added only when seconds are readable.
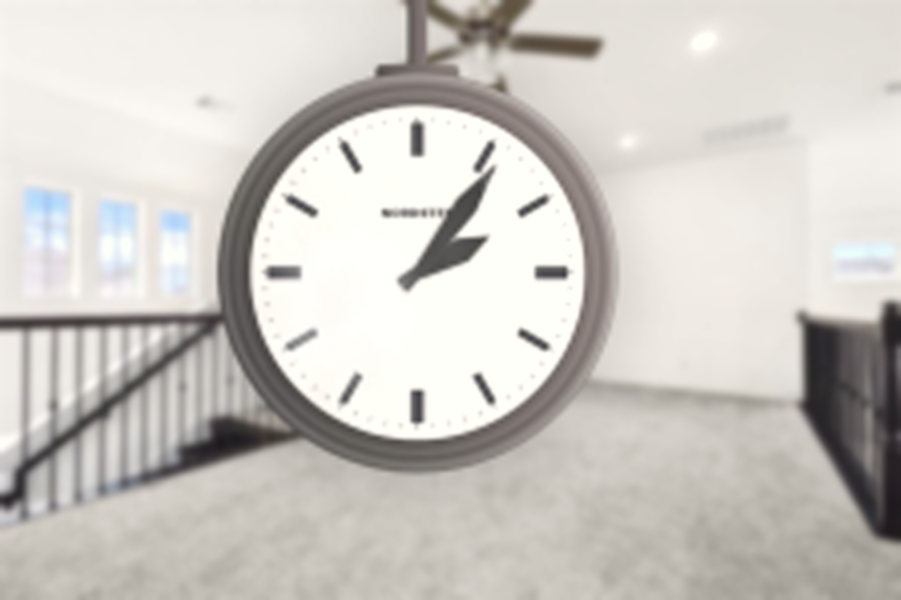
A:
h=2 m=6
